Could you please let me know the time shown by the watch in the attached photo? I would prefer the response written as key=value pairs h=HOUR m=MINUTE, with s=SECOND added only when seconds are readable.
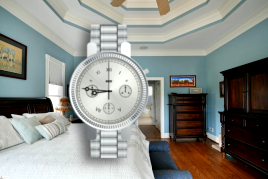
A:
h=8 m=46
